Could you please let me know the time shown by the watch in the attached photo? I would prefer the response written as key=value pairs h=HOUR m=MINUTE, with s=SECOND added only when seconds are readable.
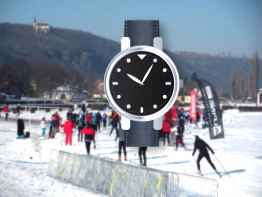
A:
h=10 m=5
